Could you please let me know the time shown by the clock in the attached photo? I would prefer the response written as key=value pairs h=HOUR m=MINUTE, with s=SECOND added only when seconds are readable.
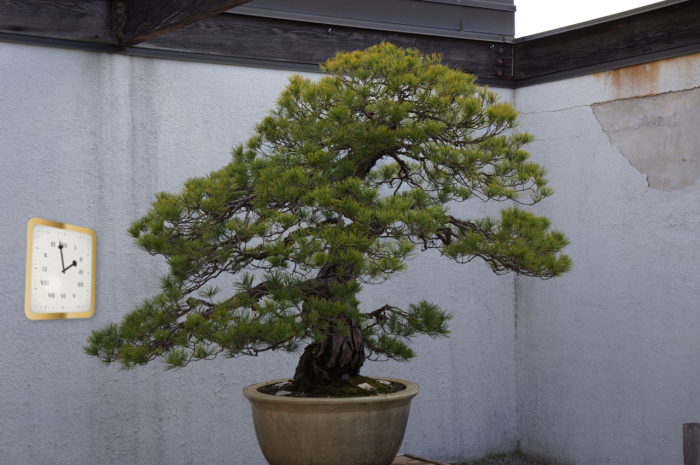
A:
h=1 m=58
